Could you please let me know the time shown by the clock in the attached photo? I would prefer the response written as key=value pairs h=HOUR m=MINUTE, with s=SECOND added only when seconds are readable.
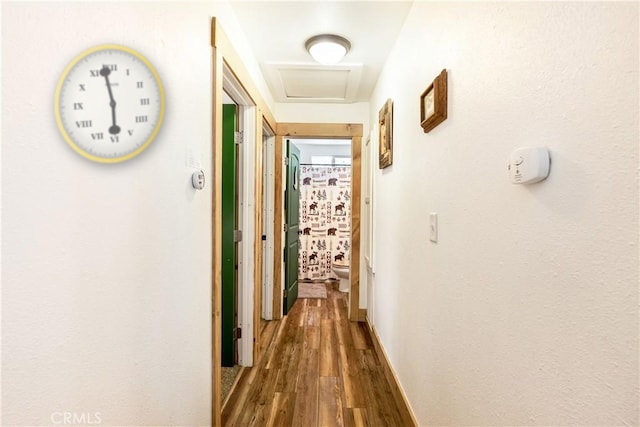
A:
h=5 m=58
